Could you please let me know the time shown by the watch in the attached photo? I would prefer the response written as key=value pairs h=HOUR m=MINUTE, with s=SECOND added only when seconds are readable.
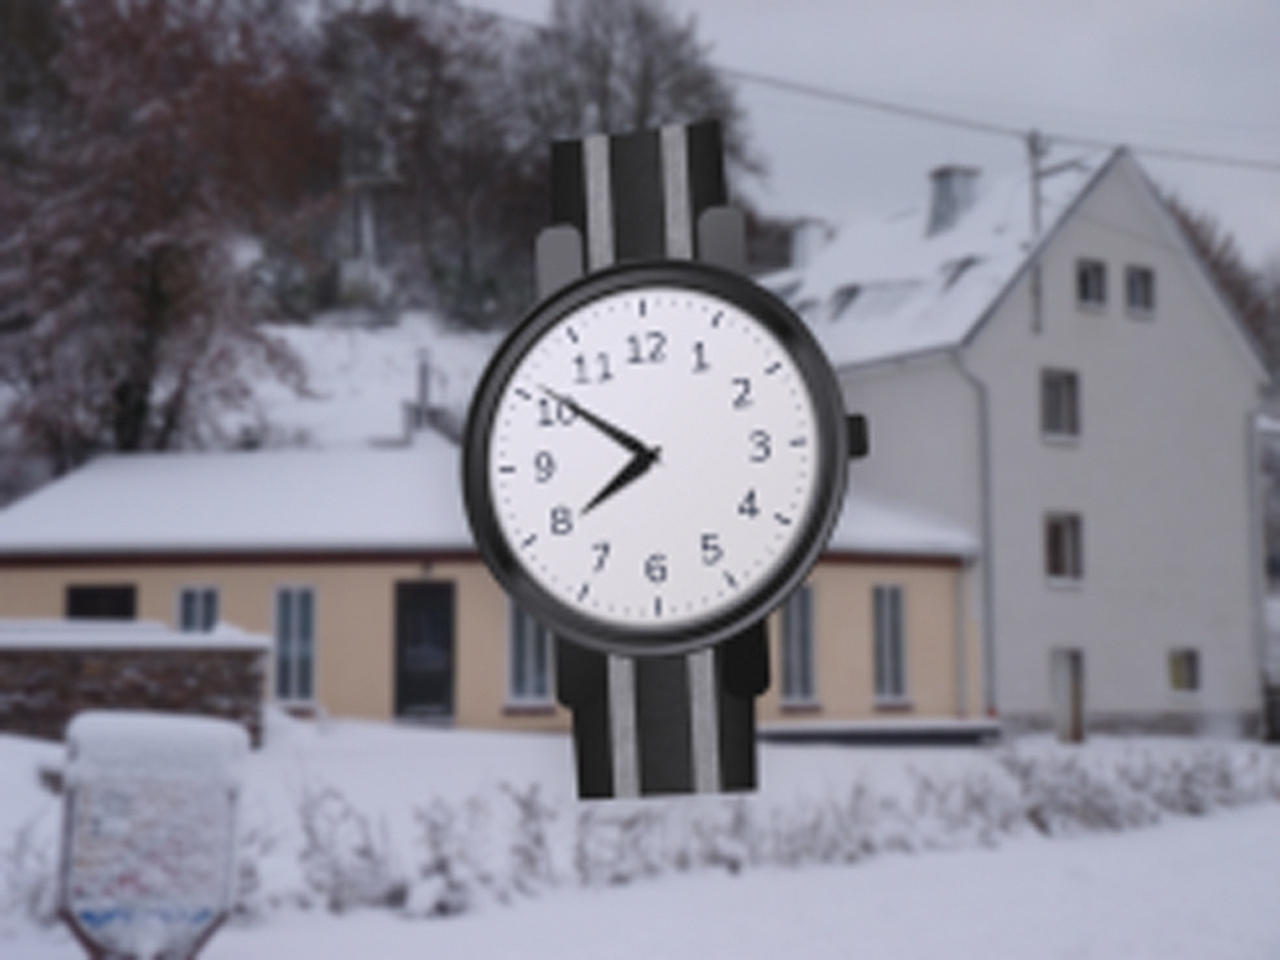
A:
h=7 m=51
